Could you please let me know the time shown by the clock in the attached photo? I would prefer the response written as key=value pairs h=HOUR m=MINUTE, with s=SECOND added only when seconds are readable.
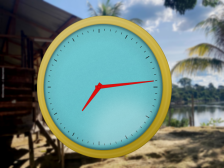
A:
h=7 m=14
